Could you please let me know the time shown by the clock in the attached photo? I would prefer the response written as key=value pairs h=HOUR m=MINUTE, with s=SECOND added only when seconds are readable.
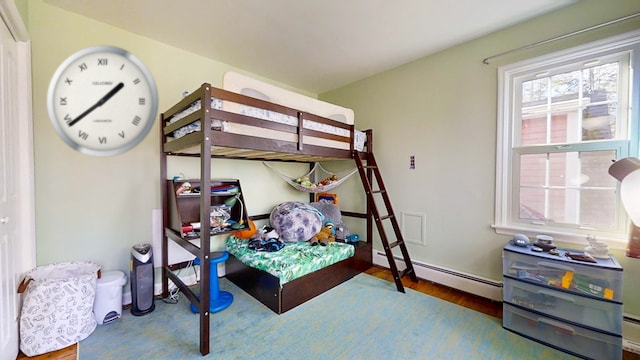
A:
h=1 m=39
